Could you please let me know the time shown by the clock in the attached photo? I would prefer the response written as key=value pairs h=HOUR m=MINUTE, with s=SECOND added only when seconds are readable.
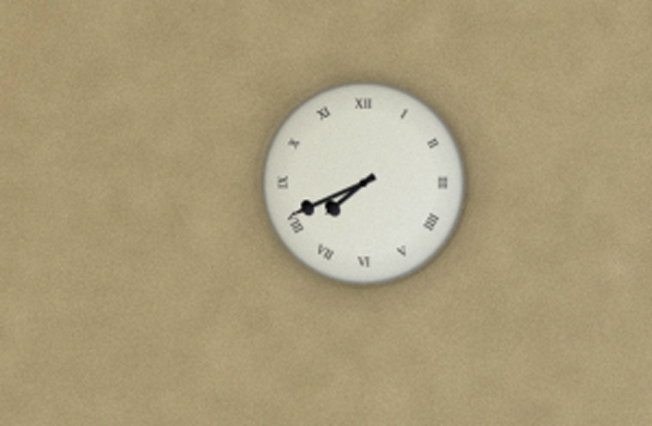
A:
h=7 m=41
